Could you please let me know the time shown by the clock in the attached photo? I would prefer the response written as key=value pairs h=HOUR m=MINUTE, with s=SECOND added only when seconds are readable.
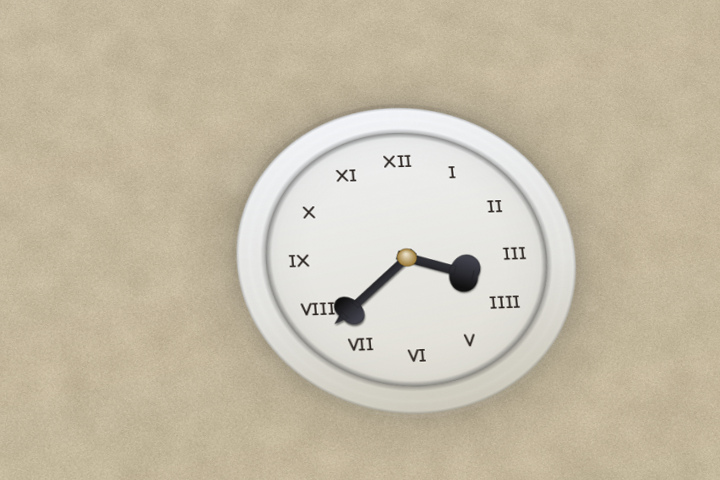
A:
h=3 m=38
